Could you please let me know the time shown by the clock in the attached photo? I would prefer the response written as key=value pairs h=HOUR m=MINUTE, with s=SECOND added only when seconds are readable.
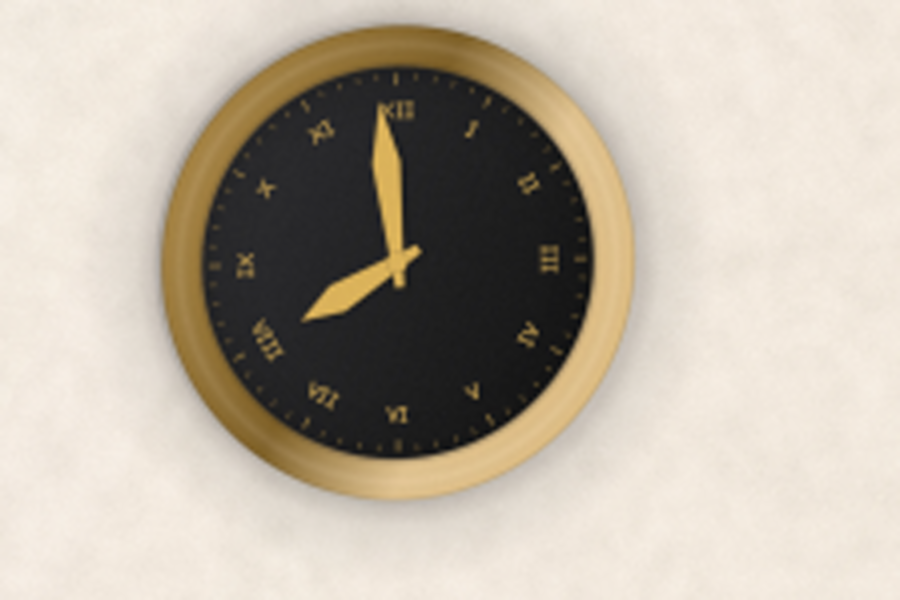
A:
h=7 m=59
